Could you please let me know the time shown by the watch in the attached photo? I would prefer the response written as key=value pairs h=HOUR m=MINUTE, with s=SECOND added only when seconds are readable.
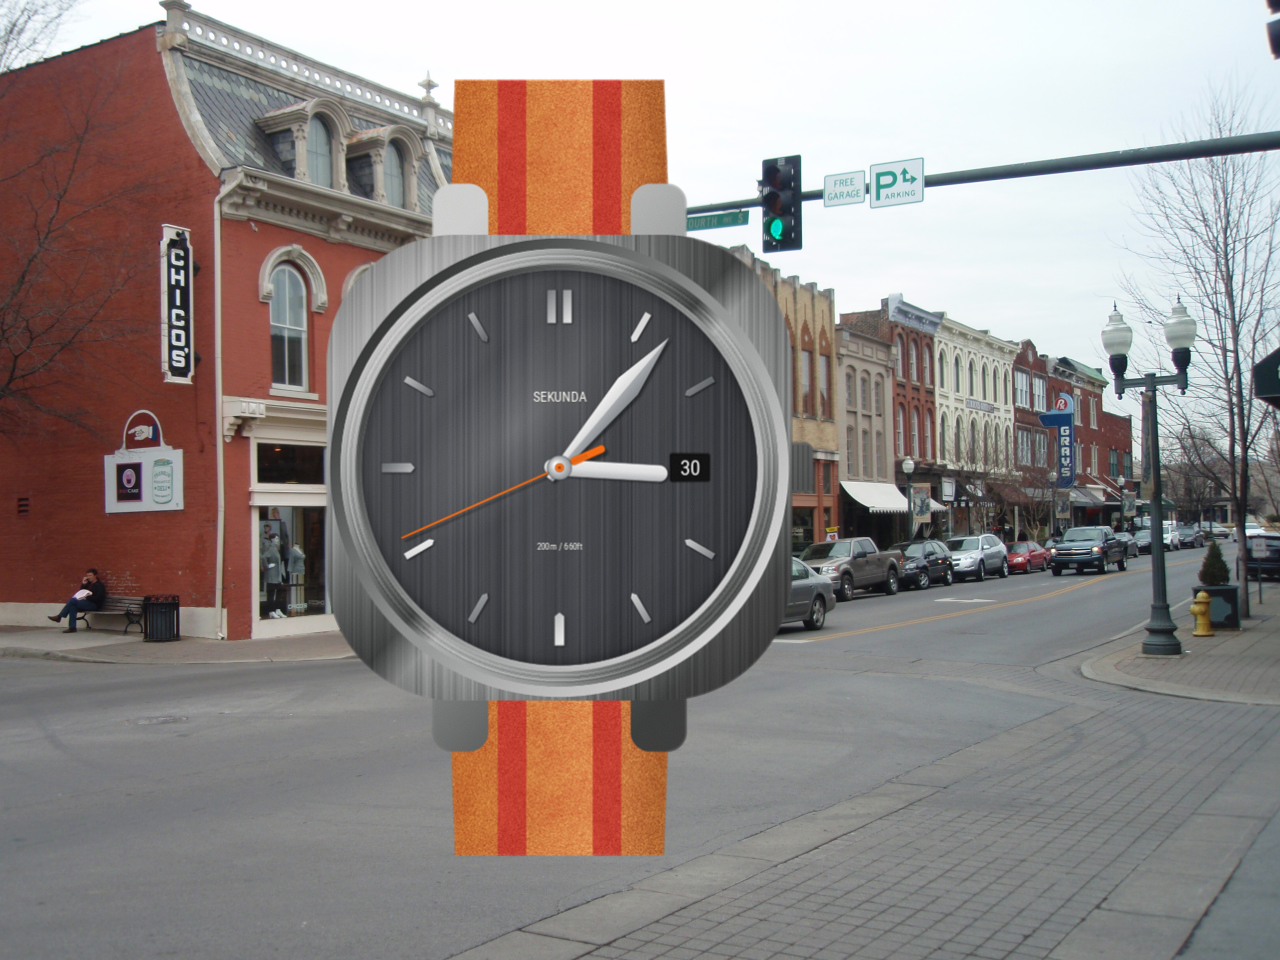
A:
h=3 m=6 s=41
